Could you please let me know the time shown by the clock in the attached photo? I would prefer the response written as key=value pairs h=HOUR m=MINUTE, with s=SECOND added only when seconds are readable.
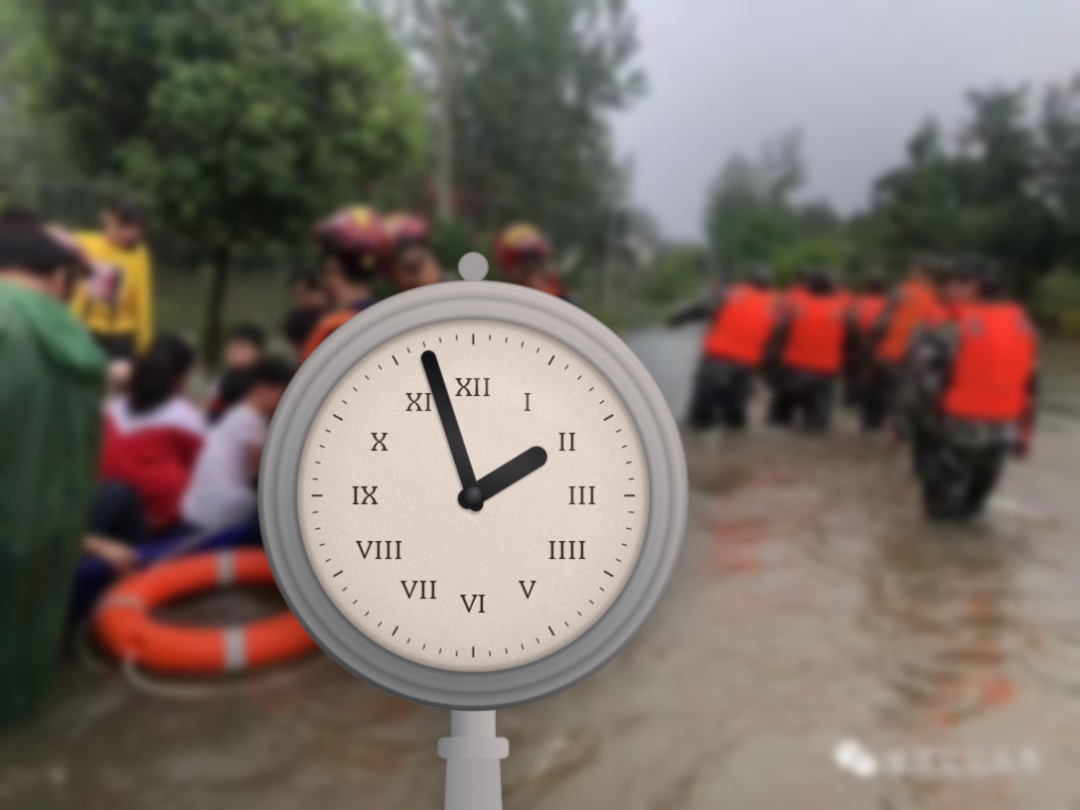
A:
h=1 m=57
